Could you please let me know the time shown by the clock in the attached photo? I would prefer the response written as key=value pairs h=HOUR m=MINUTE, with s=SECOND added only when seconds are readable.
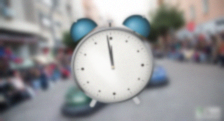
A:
h=11 m=59
